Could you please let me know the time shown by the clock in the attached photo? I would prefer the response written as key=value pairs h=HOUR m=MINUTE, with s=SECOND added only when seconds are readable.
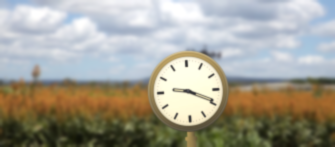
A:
h=9 m=19
